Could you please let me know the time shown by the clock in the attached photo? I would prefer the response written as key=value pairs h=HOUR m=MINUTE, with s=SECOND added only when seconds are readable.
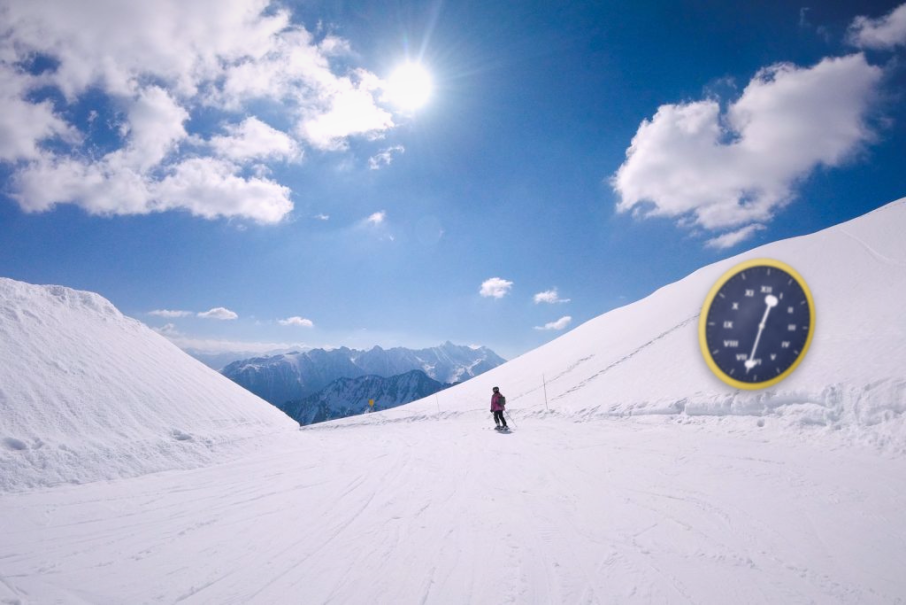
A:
h=12 m=32
